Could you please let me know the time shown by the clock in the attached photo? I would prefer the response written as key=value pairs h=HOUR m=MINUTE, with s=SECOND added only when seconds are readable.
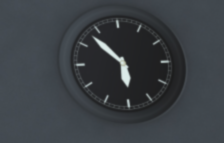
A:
h=5 m=53
